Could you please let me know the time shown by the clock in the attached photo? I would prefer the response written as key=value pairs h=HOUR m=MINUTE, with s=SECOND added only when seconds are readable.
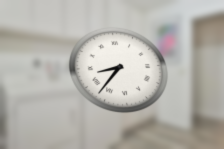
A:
h=8 m=37
